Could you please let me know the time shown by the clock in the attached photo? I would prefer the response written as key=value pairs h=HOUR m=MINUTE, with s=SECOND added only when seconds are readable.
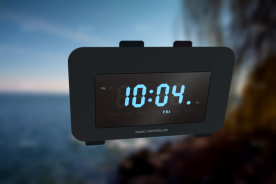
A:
h=10 m=4
